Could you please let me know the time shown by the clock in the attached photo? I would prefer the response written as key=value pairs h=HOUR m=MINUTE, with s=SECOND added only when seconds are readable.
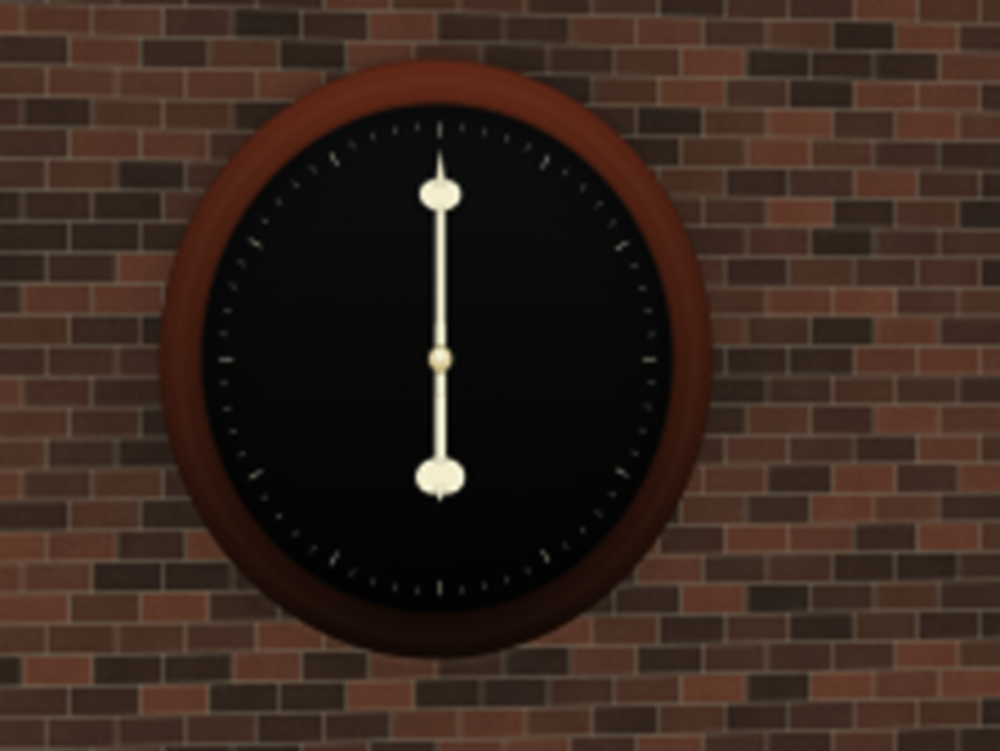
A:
h=6 m=0
